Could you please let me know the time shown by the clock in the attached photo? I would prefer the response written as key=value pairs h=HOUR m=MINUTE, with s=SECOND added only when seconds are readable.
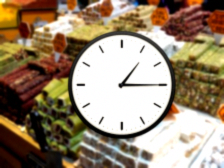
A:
h=1 m=15
